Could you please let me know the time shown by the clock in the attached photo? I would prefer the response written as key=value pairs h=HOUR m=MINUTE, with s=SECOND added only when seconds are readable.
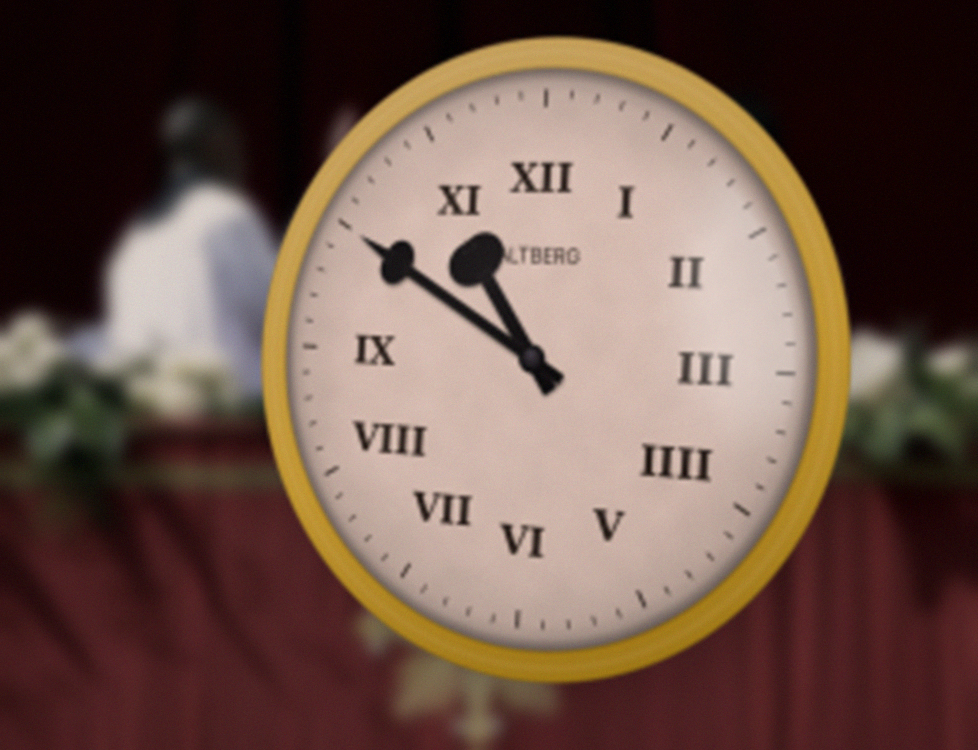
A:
h=10 m=50
